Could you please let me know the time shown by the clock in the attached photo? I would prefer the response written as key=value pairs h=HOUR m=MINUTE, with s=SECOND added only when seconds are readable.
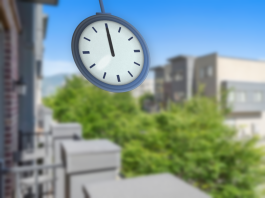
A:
h=12 m=0
